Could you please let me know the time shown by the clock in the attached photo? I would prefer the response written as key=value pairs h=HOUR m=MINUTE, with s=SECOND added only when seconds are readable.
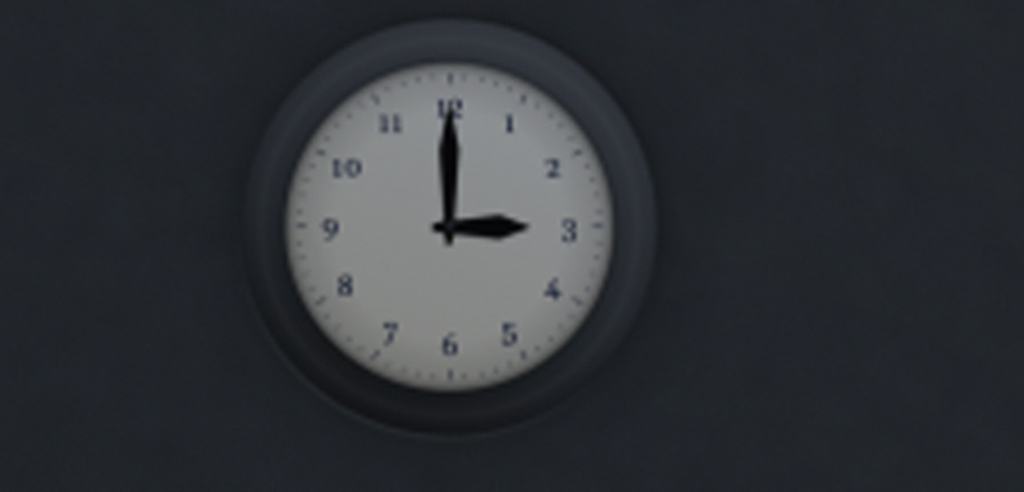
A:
h=3 m=0
